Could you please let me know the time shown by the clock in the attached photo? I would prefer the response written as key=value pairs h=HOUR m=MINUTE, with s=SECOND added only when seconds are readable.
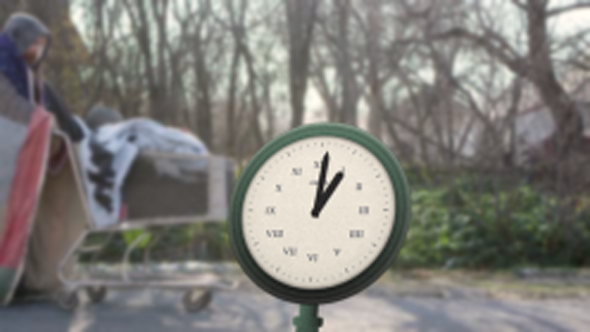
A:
h=1 m=1
